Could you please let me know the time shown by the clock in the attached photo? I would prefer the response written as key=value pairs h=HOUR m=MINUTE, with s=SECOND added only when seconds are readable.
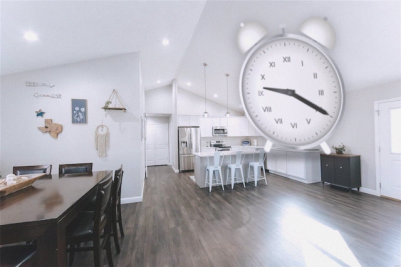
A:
h=9 m=20
